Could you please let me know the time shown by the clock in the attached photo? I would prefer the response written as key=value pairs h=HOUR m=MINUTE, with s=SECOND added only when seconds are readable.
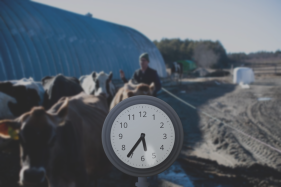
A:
h=5 m=36
